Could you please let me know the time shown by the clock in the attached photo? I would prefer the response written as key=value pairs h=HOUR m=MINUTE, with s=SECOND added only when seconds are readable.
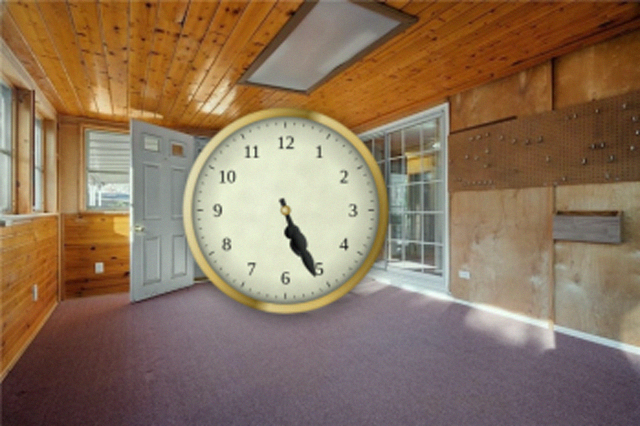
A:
h=5 m=26
